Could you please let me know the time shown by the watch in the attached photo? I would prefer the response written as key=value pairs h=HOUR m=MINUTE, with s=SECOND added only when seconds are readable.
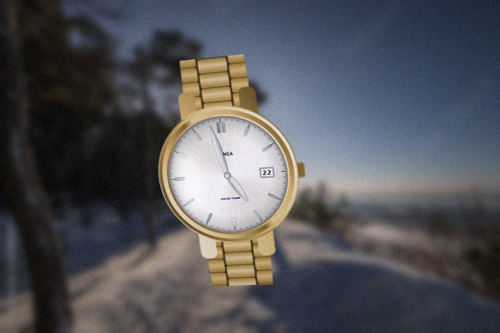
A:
h=4 m=58
